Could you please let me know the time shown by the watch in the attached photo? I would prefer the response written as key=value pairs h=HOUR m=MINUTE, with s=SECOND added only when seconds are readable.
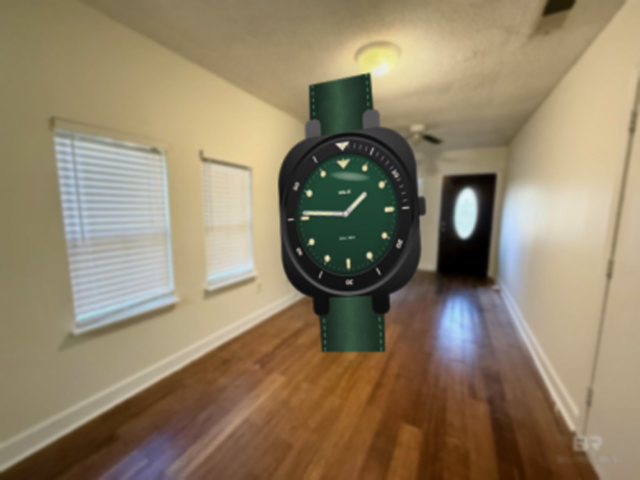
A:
h=1 m=46
